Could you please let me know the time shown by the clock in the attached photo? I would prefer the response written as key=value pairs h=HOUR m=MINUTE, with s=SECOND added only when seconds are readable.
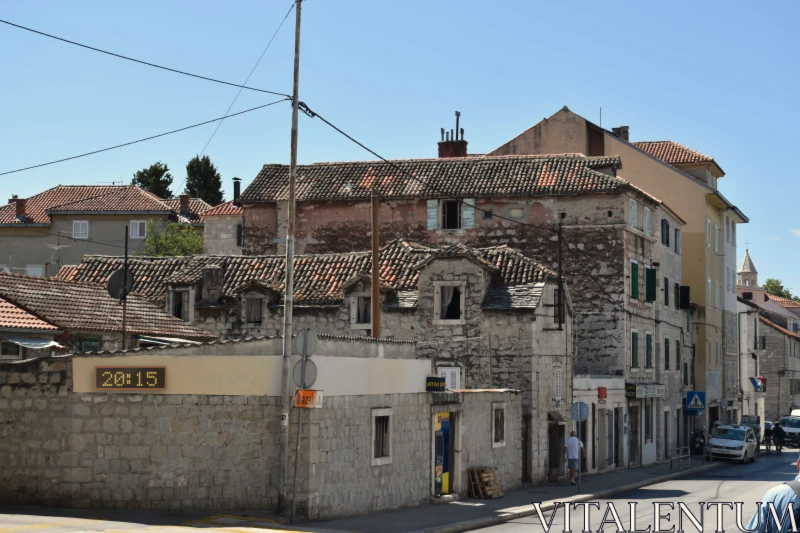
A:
h=20 m=15
